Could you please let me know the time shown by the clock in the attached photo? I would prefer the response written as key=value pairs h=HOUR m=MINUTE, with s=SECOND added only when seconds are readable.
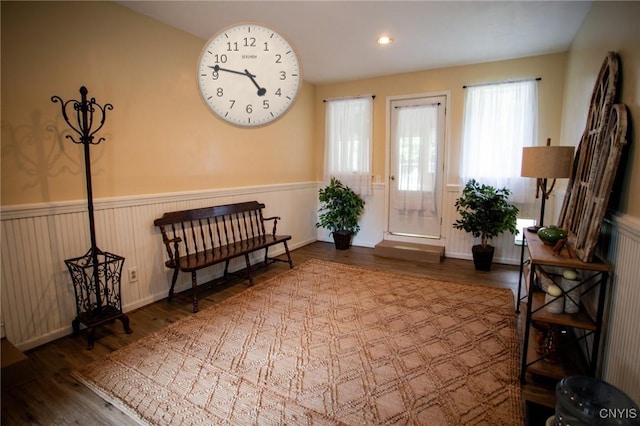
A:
h=4 m=47
